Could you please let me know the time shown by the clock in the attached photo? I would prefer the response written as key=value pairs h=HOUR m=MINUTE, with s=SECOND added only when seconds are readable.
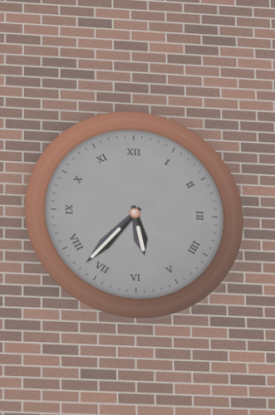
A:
h=5 m=37
